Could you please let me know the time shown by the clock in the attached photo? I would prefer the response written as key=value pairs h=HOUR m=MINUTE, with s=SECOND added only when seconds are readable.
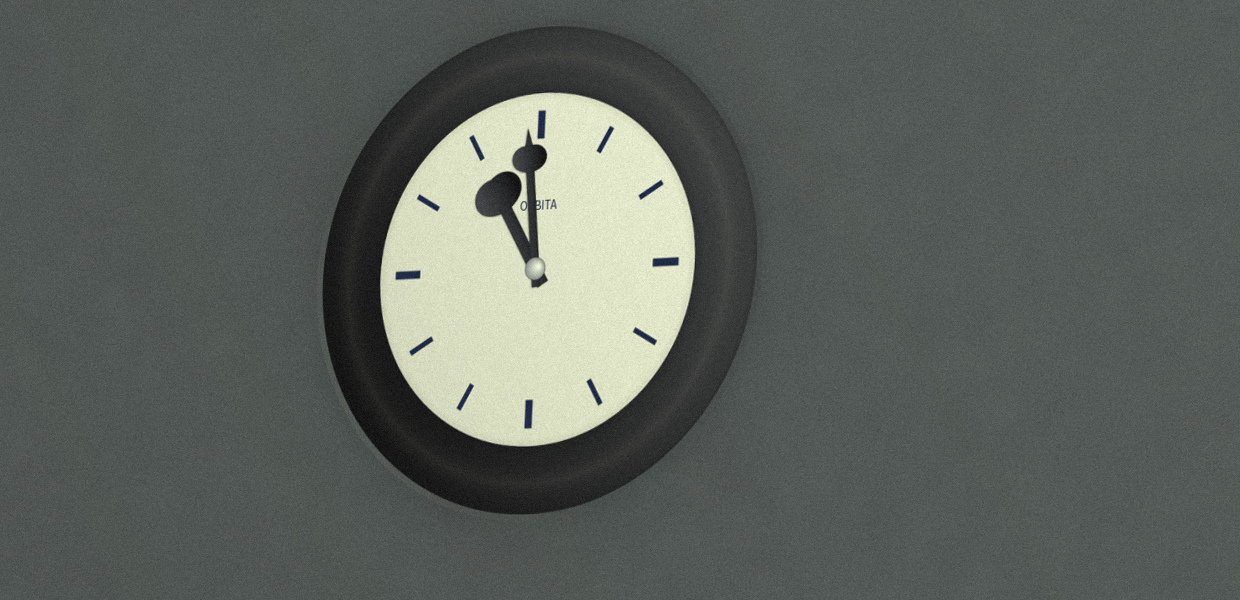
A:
h=10 m=59
